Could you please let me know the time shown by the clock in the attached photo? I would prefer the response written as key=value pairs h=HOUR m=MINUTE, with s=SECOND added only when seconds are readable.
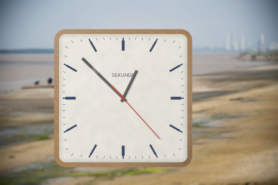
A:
h=12 m=52 s=23
